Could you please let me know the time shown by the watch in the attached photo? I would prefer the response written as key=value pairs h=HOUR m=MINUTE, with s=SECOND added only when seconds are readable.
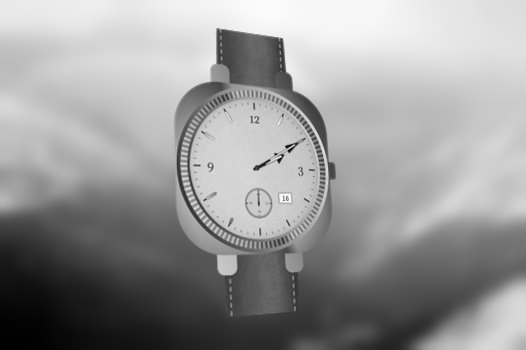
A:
h=2 m=10
